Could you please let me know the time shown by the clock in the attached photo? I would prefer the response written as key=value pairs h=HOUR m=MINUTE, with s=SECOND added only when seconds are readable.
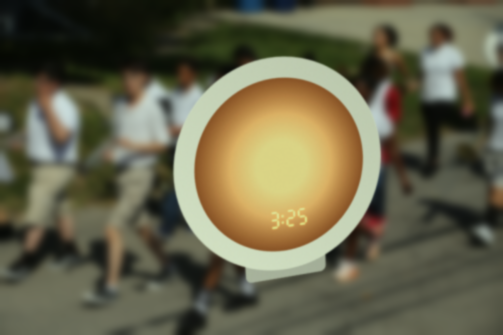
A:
h=3 m=25
